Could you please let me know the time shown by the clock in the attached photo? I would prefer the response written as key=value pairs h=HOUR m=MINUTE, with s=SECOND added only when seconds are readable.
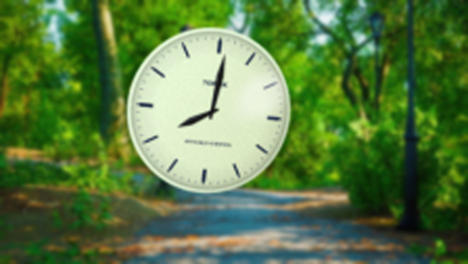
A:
h=8 m=1
